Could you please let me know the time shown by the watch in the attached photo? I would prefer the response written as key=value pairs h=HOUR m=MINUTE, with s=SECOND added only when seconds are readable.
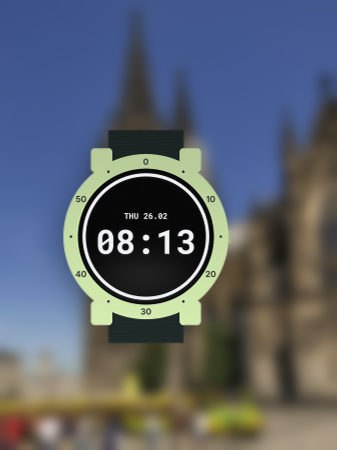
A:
h=8 m=13
